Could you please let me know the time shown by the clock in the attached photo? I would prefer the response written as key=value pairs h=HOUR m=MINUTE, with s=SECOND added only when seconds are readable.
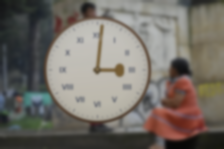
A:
h=3 m=1
